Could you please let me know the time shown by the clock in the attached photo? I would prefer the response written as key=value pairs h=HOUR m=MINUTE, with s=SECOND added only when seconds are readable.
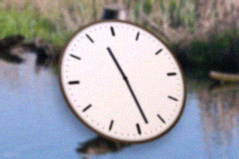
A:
h=11 m=28
